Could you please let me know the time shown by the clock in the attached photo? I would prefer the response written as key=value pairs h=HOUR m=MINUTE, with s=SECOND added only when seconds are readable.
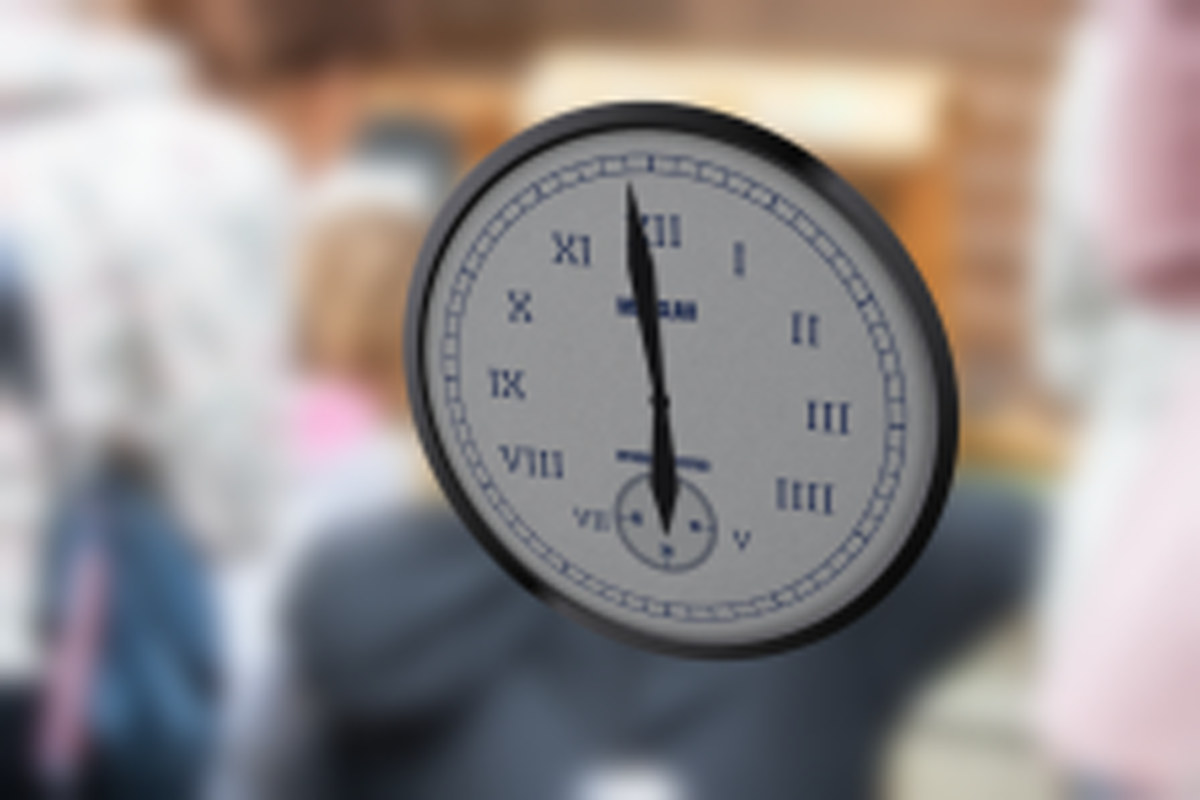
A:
h=5 m=59
